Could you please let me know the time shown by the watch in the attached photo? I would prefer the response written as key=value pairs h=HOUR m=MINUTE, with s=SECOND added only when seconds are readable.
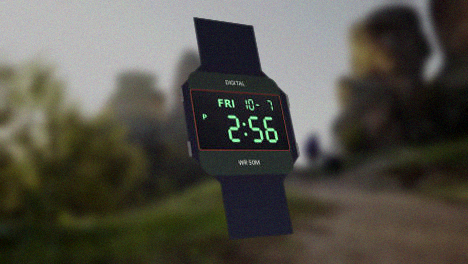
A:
h=2 m=56
